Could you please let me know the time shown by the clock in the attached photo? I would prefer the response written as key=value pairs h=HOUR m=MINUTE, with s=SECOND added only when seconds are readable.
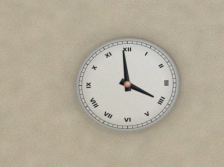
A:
h=3 m=59
